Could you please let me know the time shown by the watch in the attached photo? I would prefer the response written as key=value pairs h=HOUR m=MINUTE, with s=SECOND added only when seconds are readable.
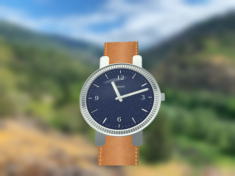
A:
h=11 m=12
